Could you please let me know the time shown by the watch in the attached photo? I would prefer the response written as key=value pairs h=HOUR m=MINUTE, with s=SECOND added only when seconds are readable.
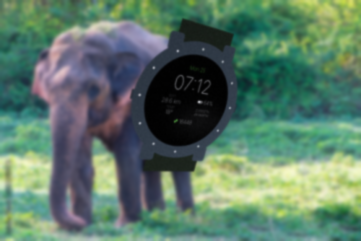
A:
h=7 m=12
